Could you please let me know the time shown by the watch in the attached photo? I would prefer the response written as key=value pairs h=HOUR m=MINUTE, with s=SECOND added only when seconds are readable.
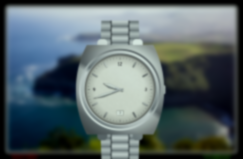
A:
h=9 m=42
